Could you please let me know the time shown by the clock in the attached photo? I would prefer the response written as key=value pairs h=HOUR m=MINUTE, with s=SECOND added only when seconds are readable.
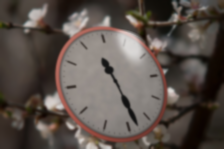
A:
h=11 m=28
